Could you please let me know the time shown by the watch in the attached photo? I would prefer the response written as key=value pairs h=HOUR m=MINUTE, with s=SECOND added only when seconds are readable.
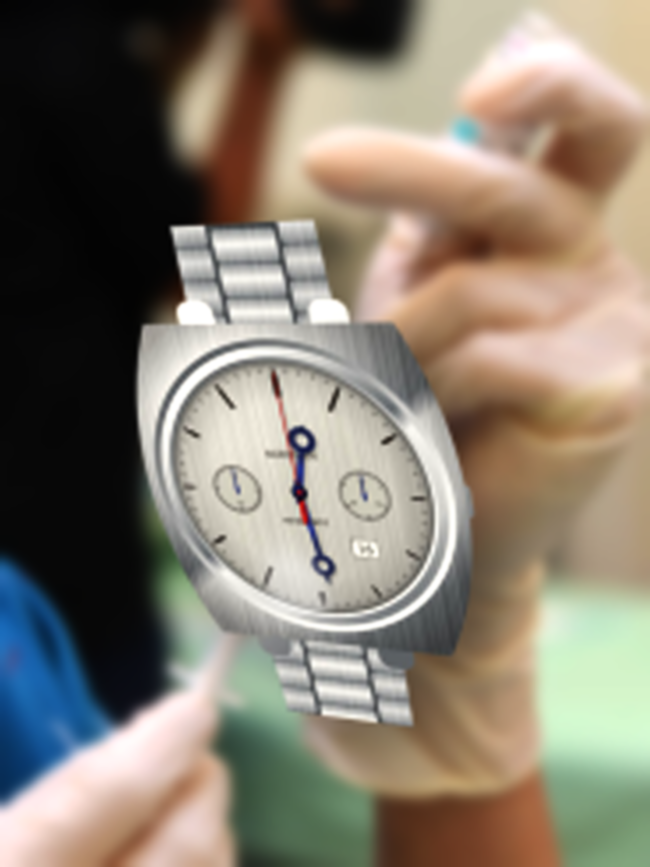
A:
h=12 m=29
